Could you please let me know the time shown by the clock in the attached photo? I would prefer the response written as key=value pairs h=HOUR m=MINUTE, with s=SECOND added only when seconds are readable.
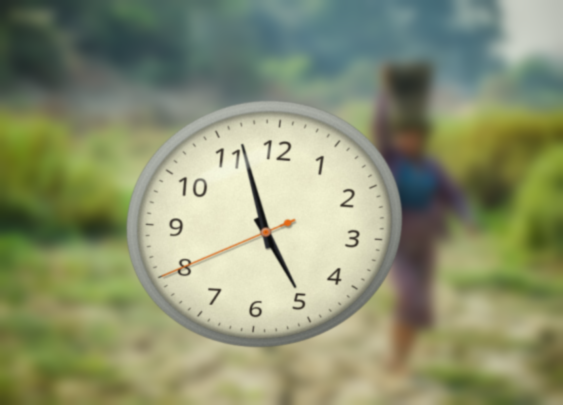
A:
h=4 m=56 s=40
